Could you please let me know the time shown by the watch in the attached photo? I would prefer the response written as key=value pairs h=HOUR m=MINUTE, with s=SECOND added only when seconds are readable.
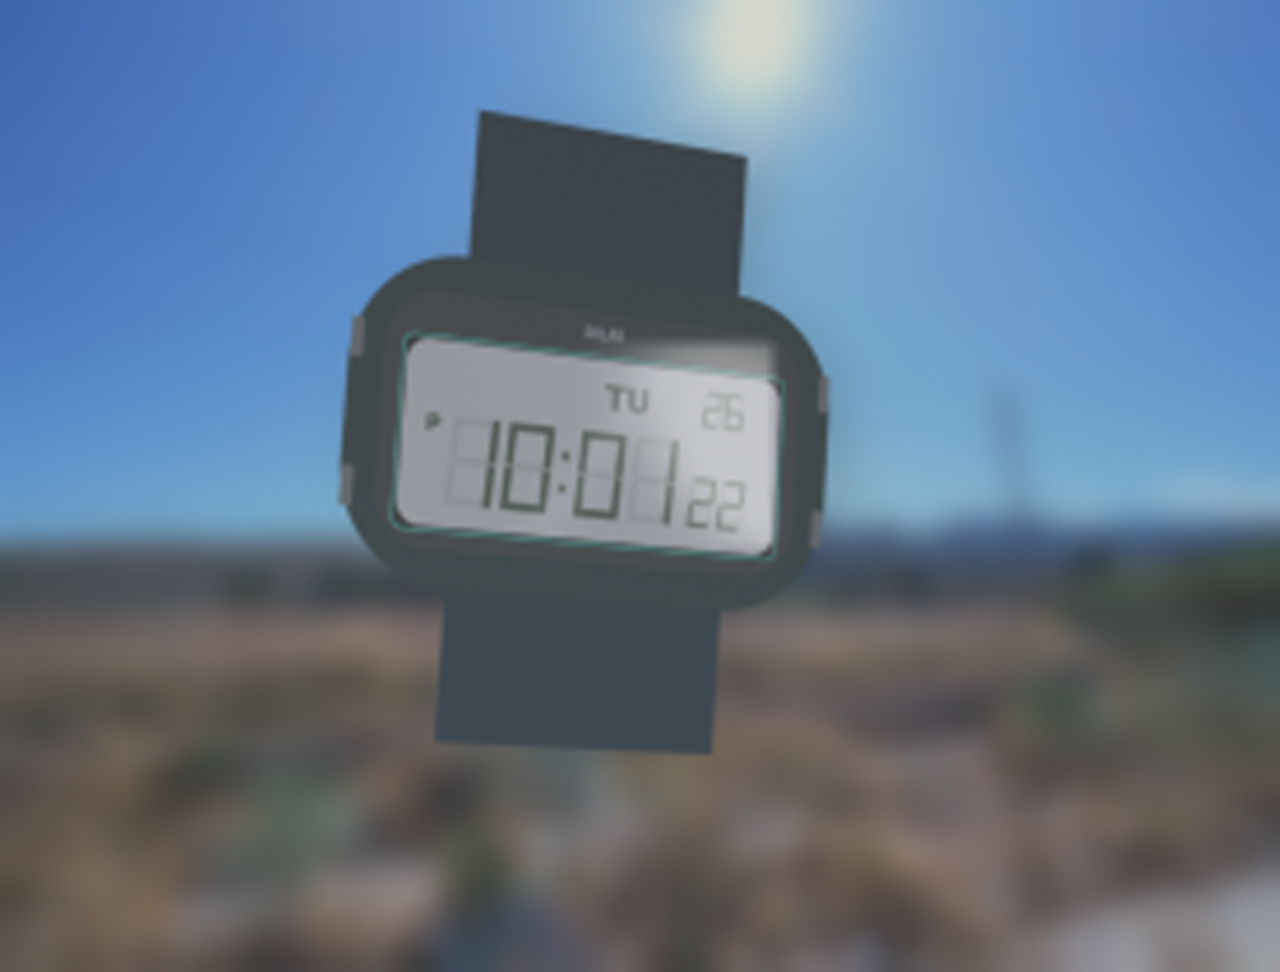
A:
h=10 m=1 s=22
